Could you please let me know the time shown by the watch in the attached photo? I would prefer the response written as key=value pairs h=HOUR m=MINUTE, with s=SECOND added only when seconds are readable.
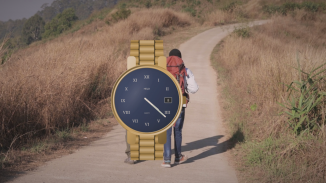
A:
h=4 m=22
